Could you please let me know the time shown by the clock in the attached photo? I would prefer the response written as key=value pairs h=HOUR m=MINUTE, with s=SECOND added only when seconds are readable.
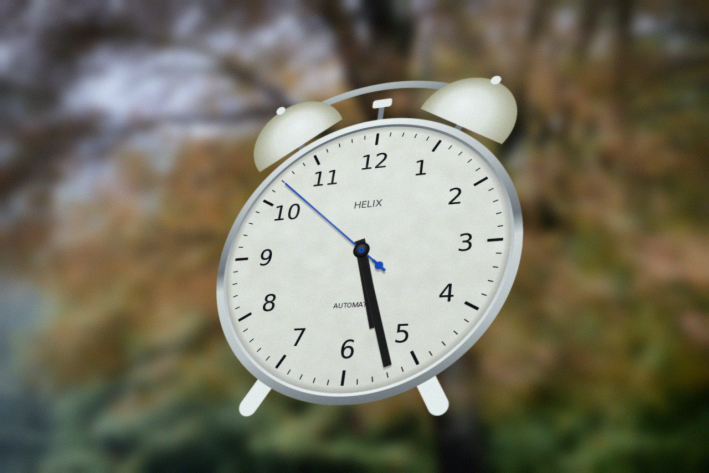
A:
h=5 m=26 s=52
